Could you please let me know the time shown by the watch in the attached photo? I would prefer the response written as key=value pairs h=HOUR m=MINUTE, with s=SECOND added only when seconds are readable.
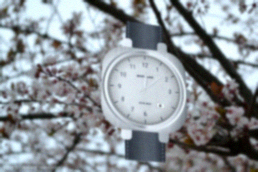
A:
h=12 m=8
